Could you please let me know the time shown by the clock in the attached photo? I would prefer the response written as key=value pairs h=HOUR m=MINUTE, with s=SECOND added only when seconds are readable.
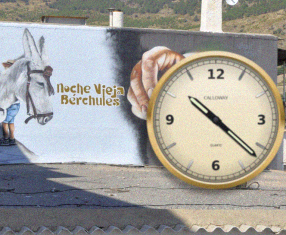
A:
h=10 m=22
